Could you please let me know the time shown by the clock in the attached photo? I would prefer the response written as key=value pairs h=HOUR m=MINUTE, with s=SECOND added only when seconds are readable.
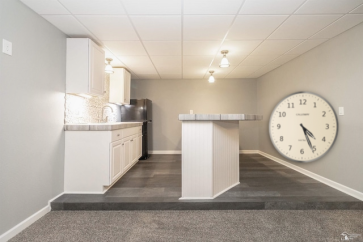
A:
h=4 m=26
